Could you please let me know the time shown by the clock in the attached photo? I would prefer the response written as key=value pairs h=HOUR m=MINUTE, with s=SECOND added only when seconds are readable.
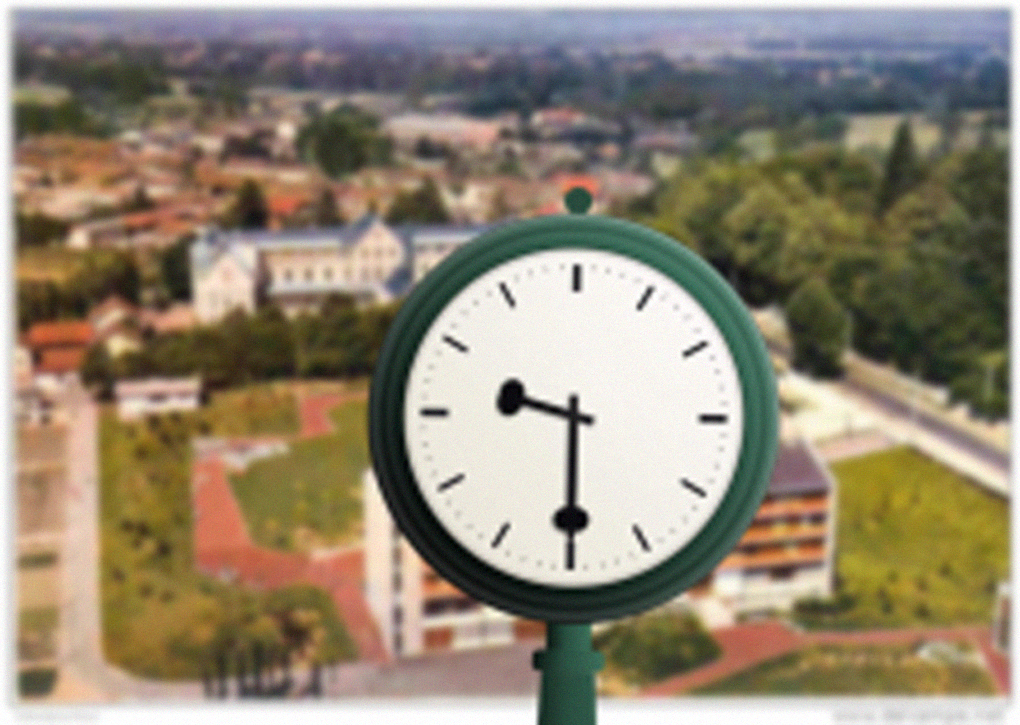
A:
h=9 m=30
